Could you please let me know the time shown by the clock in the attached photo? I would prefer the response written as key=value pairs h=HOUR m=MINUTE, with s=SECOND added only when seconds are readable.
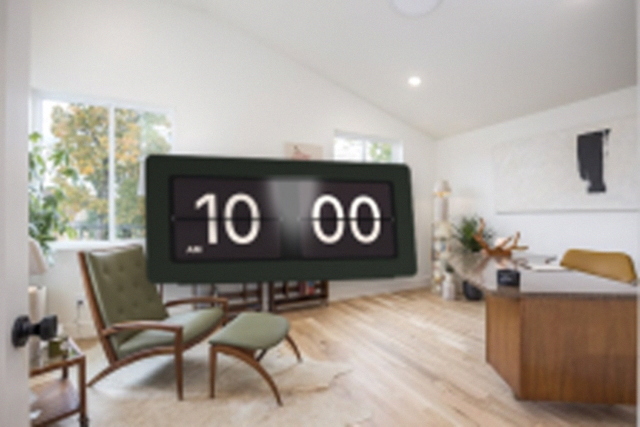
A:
h=10 m=0
